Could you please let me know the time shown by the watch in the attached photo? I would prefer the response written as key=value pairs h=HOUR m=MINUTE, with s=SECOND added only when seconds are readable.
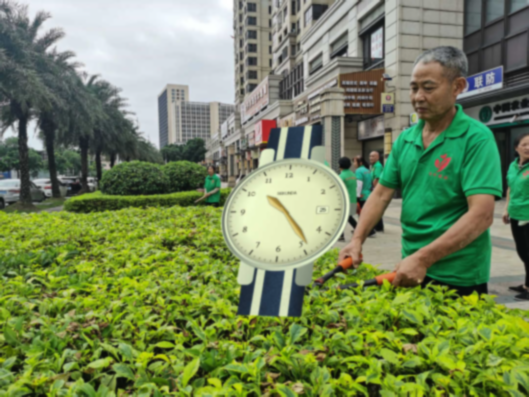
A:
h=10 m=24
